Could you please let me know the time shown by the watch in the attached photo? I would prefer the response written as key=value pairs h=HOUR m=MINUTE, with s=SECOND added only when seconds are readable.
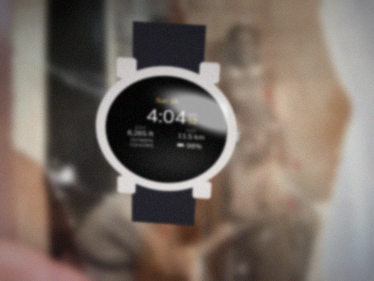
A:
h=4 m=4
